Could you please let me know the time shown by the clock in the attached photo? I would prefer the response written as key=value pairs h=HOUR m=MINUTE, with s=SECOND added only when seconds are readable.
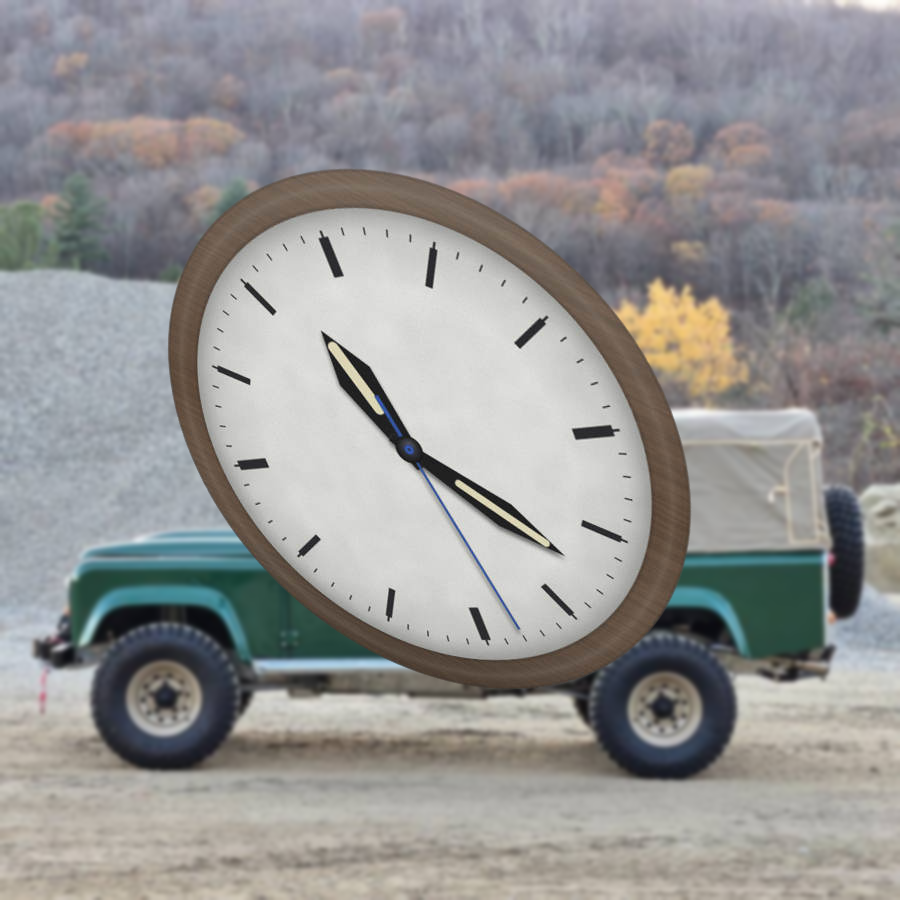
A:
h=11 m=22 s=28
